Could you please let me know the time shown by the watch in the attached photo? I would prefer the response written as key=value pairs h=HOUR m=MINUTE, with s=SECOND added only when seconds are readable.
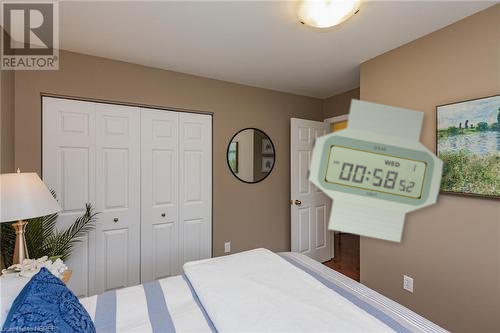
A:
h=0 m=58 s=52
